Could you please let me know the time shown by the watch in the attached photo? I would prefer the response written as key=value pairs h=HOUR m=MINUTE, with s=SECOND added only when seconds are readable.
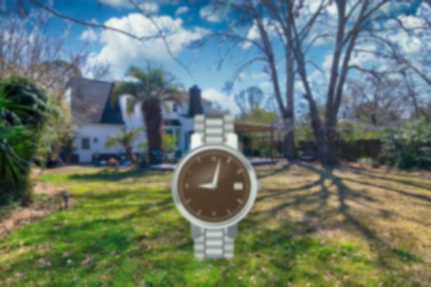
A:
h=9 m=2
